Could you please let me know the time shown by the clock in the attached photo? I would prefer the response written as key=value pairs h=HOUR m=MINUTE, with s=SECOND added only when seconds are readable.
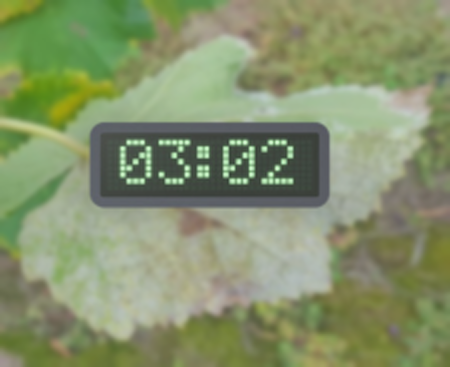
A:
h=3 m=2
